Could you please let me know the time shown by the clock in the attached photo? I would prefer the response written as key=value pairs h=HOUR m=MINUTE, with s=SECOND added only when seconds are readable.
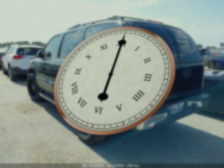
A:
h=6 m=0
